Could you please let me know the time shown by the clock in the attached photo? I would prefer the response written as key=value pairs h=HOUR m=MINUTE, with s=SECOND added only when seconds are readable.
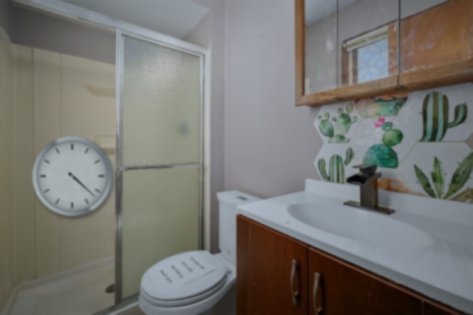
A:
h=4 m=22
